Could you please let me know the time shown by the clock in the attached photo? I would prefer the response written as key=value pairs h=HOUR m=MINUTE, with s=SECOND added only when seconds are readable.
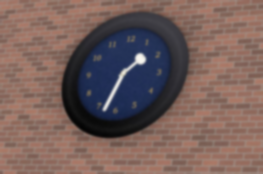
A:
h=1 m=33
